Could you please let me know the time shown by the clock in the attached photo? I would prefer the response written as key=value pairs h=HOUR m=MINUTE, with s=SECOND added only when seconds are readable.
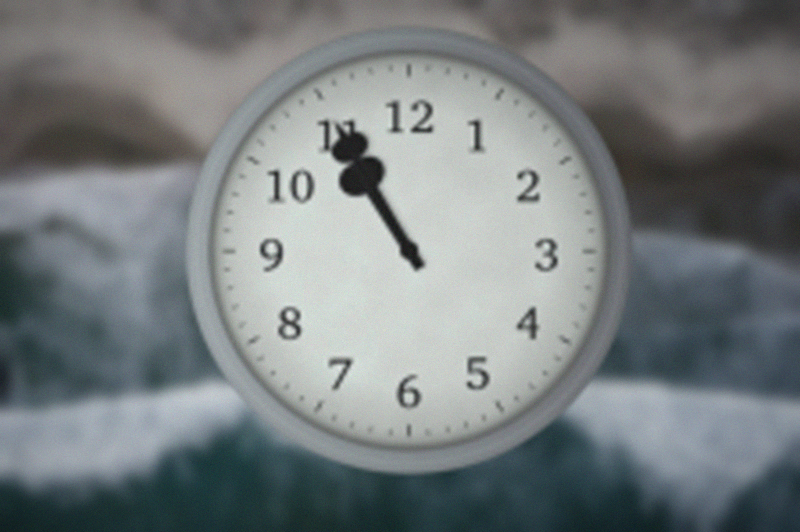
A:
h=10 m=55
